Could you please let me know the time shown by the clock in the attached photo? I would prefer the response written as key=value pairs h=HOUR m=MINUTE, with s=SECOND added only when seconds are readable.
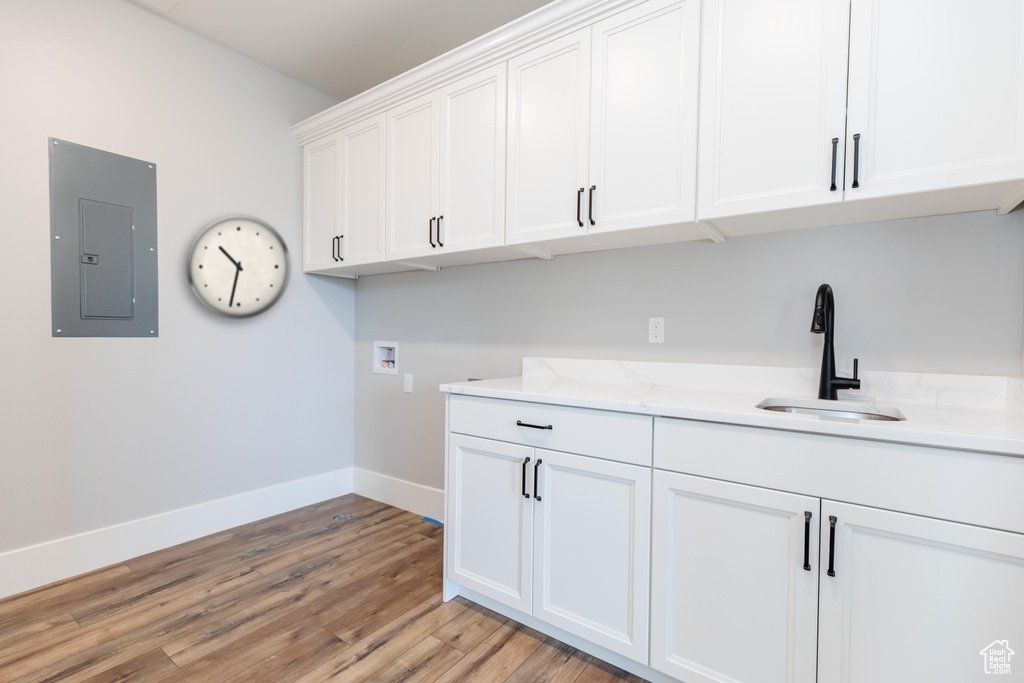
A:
h=10 m=32
